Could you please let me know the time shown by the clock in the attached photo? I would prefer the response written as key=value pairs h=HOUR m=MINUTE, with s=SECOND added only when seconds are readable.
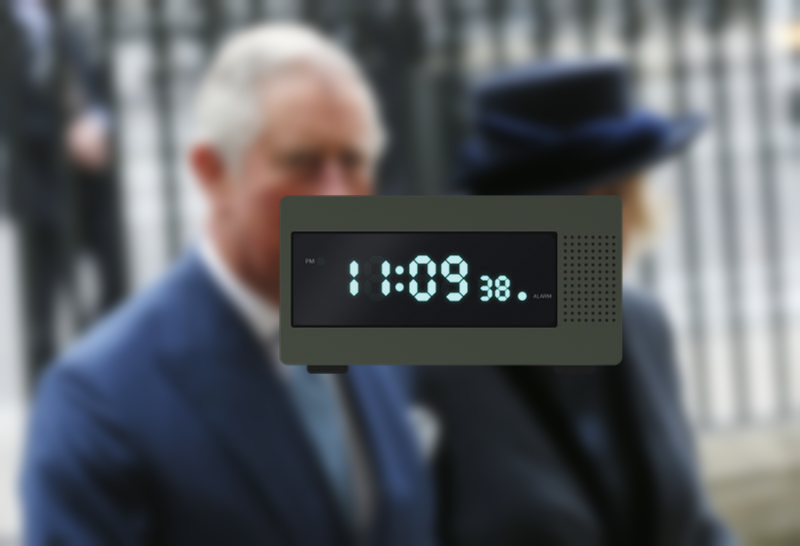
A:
h=11 m=9 s=38
